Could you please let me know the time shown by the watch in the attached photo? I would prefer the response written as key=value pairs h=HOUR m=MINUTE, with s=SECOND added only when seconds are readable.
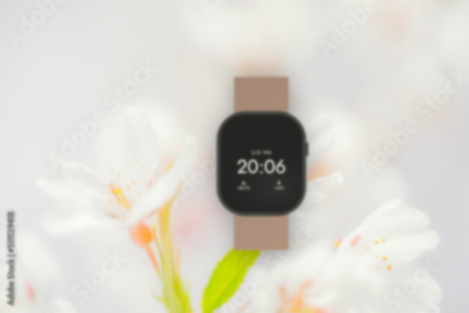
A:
h=20 m=6
